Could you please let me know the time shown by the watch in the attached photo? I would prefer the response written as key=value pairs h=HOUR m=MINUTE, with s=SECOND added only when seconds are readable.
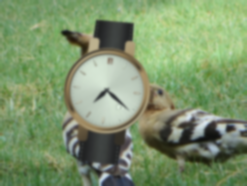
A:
h=7 m=21
